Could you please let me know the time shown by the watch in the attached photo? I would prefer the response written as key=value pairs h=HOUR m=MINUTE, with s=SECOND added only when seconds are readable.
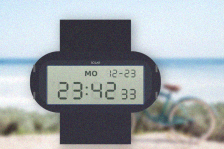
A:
h=23 m=42 s=33
